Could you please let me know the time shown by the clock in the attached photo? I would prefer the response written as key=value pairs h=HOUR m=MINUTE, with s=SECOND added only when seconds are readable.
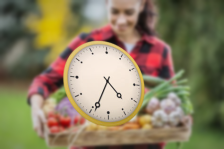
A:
h=4 m=34
